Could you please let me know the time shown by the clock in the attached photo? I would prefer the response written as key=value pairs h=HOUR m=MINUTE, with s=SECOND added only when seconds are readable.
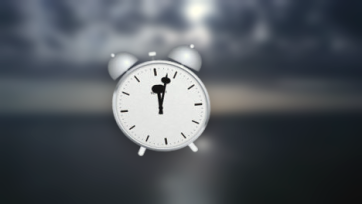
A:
h=12 m=3
